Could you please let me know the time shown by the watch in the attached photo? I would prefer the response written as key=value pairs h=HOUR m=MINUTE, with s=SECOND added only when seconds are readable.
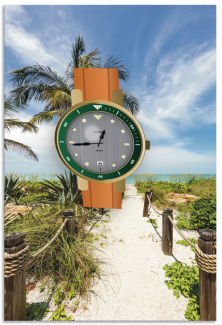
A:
h=12 m=44
